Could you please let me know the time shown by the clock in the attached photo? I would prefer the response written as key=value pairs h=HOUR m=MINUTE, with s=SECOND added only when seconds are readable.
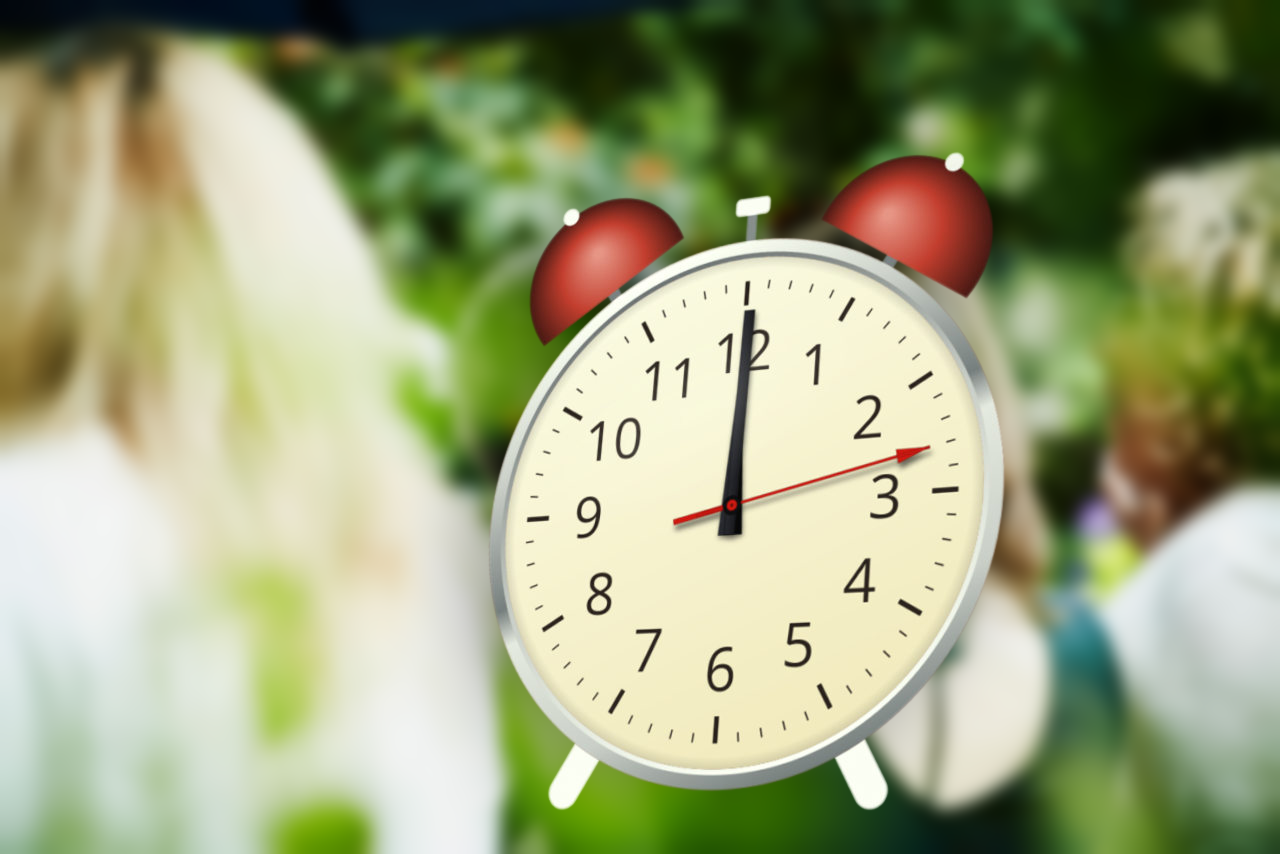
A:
h=12 m=0 s=13
